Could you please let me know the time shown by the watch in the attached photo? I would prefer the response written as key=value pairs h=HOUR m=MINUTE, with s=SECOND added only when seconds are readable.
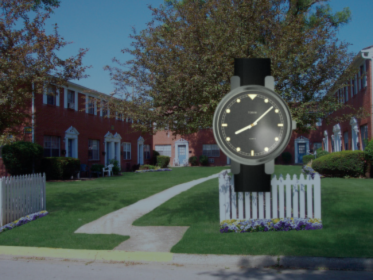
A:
h=8 m=8
